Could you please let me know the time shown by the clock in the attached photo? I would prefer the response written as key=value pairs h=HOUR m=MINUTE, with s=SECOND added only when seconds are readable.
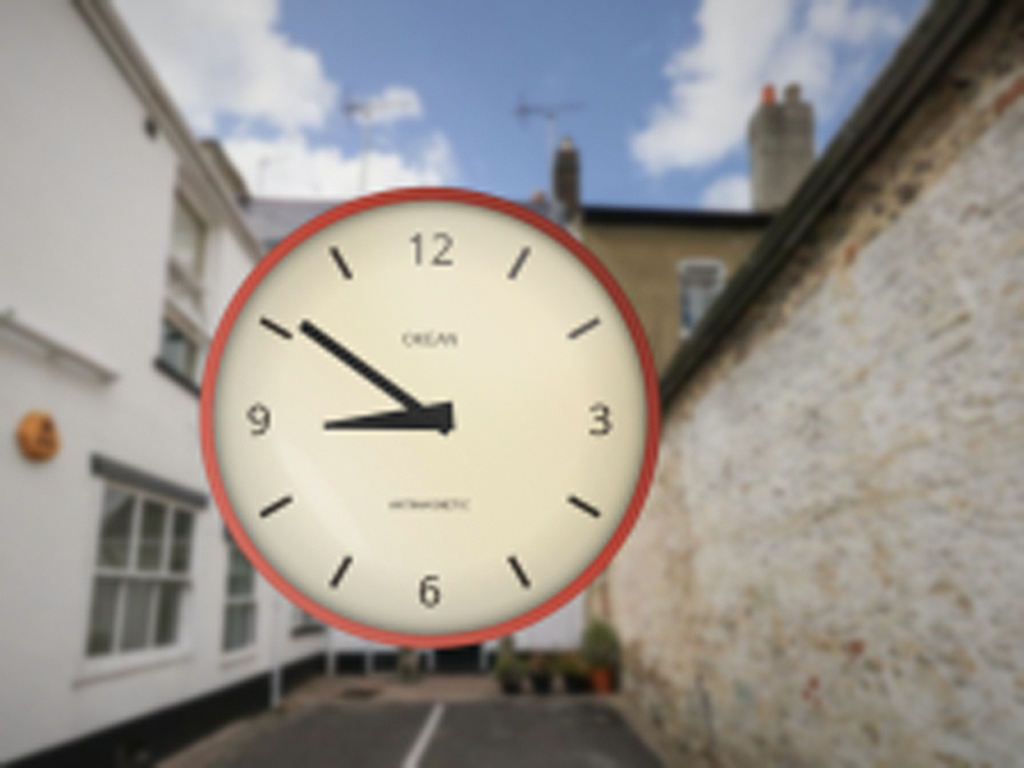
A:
h=8 m=51
